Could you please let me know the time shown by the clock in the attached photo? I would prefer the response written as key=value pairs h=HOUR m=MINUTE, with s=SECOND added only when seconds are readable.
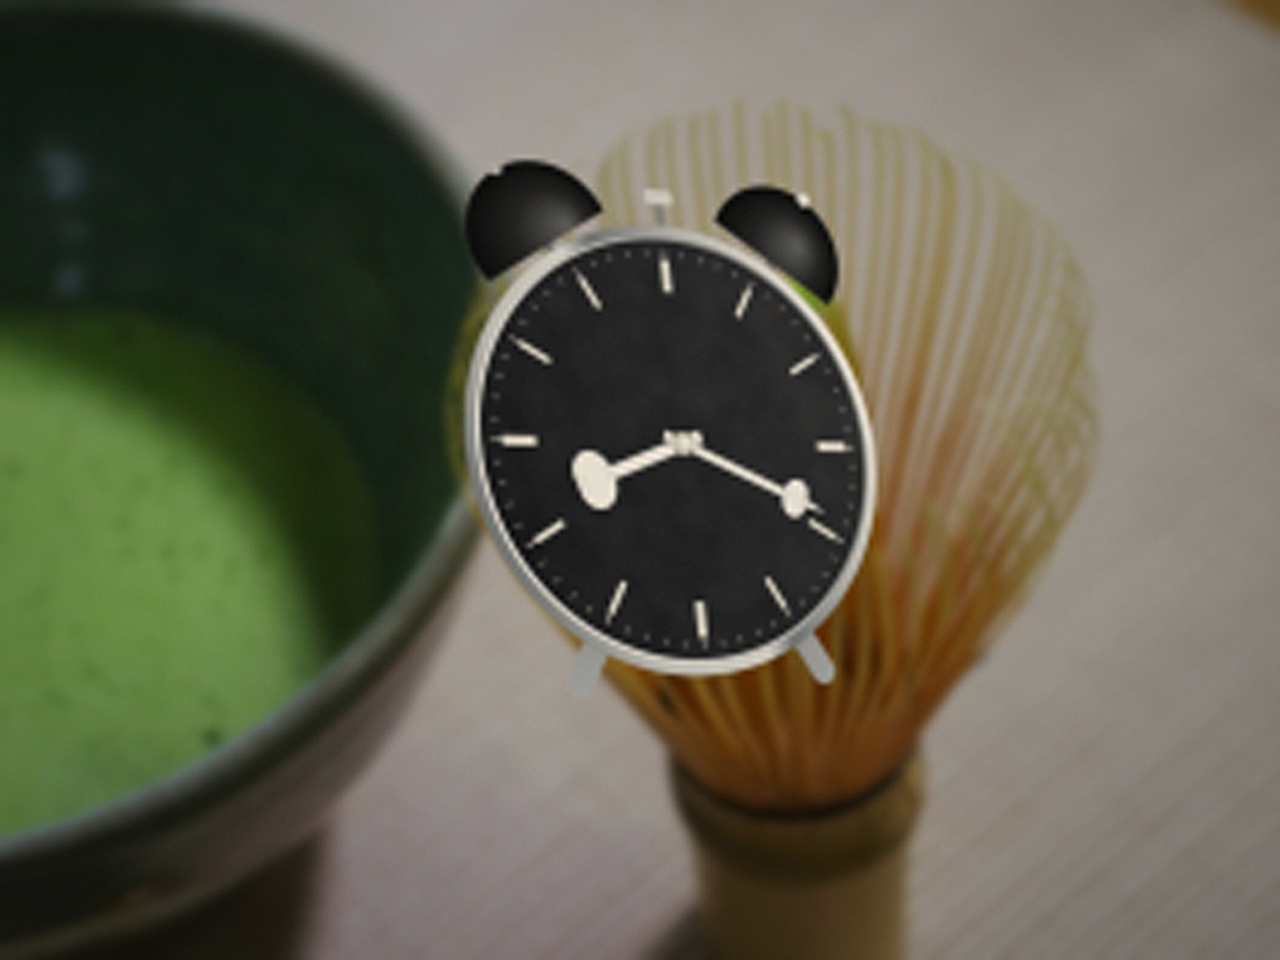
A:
h=8 m=19
